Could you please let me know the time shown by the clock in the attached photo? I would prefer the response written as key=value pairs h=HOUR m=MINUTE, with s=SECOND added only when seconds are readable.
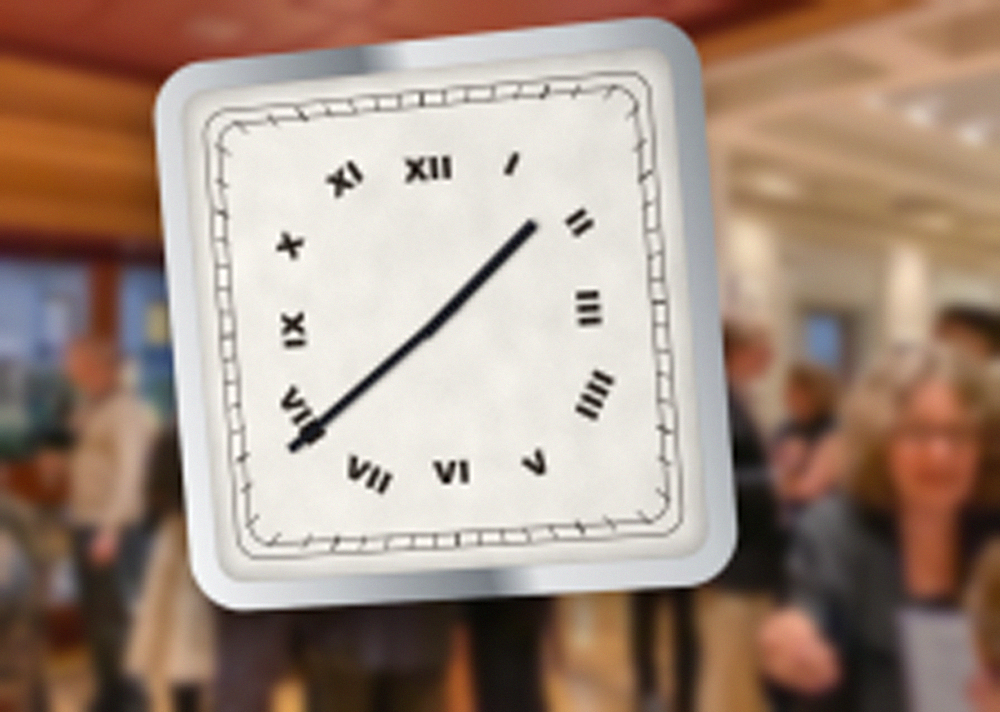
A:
h=1 m=39
